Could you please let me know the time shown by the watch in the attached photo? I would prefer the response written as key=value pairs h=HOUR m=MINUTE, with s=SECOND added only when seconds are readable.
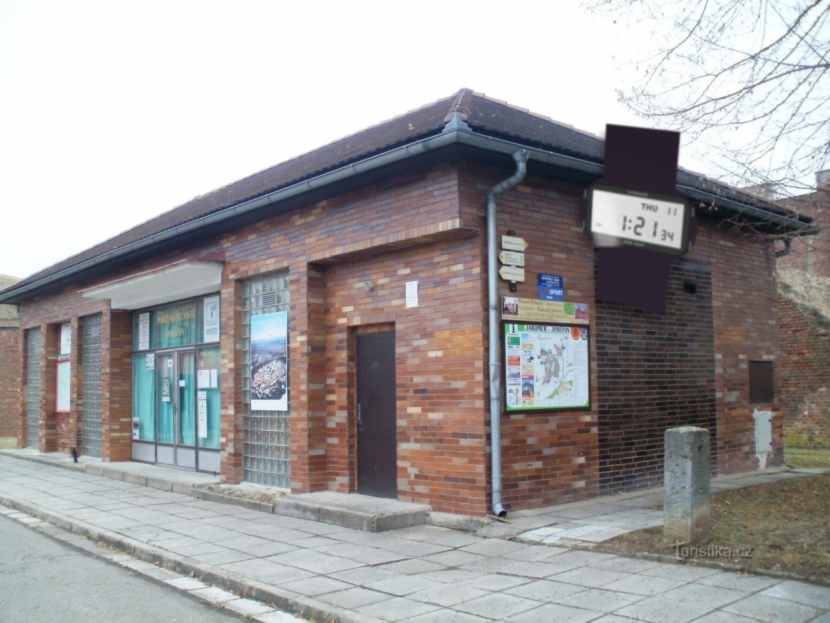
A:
h=1 m=21
